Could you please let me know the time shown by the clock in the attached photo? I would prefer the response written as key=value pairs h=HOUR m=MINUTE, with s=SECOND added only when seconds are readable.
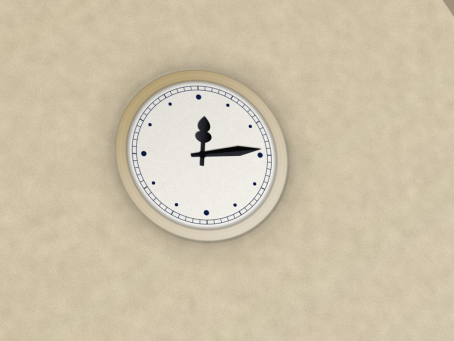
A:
h=12 m=14
